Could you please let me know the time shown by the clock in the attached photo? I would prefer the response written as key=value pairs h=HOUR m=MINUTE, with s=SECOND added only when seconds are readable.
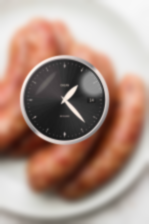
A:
h=1 m=23
